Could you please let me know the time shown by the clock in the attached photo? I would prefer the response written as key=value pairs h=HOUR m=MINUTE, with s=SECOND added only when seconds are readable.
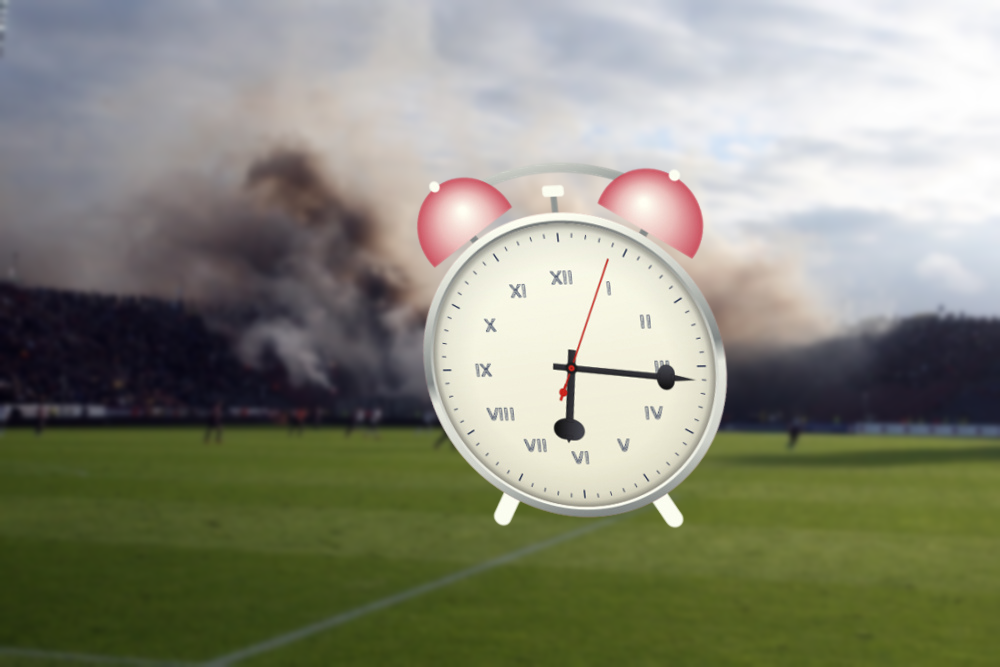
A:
h=6 m=16 s=4
